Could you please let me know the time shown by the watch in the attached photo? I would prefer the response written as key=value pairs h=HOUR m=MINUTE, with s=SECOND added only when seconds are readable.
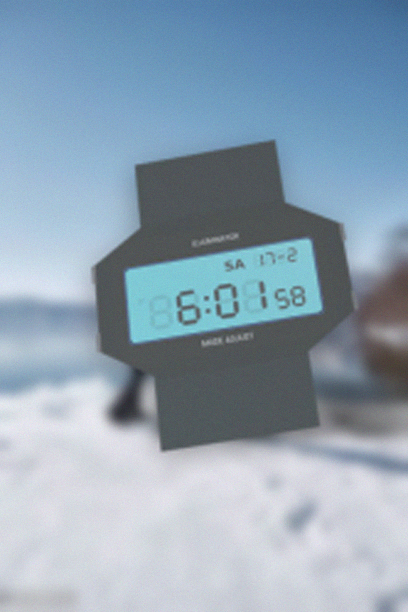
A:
h=6 m=1 s=58
